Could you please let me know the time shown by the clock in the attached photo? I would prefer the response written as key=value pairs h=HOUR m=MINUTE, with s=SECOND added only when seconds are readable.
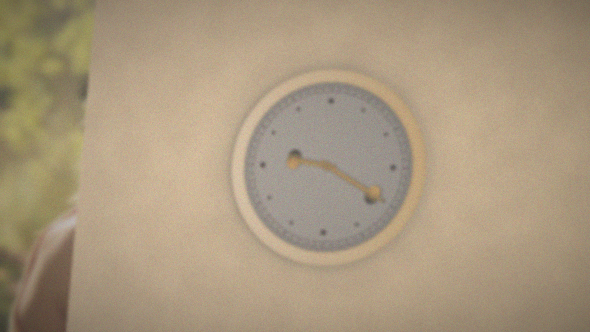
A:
h=9 m=20
